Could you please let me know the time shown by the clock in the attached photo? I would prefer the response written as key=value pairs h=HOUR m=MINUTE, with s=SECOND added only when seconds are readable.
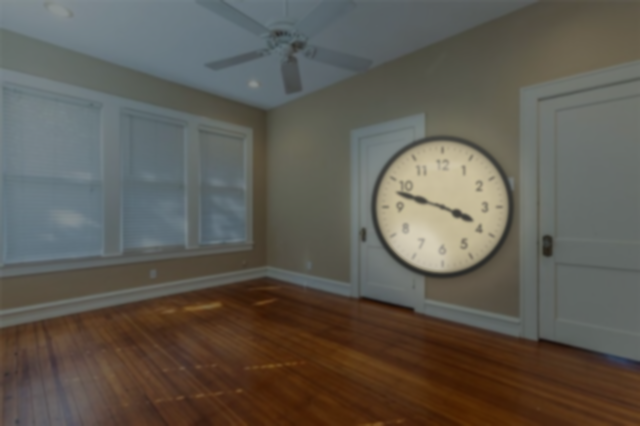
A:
h=3 m=48
